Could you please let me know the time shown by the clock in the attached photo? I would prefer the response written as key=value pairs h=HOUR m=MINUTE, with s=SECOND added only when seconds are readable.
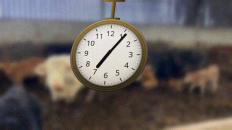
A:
h=7 m=6
